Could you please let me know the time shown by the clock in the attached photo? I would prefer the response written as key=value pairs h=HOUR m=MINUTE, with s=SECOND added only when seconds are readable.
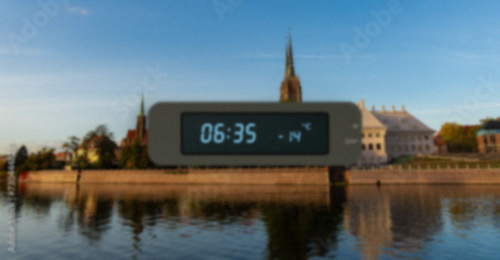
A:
h=6 m=35
